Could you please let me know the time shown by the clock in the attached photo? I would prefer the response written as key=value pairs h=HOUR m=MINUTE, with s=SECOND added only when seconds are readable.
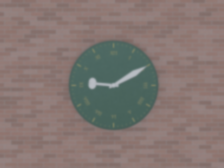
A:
h=9 m=10
